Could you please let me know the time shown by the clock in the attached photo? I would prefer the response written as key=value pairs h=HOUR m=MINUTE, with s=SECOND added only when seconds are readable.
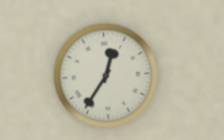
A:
h=12 m=36
